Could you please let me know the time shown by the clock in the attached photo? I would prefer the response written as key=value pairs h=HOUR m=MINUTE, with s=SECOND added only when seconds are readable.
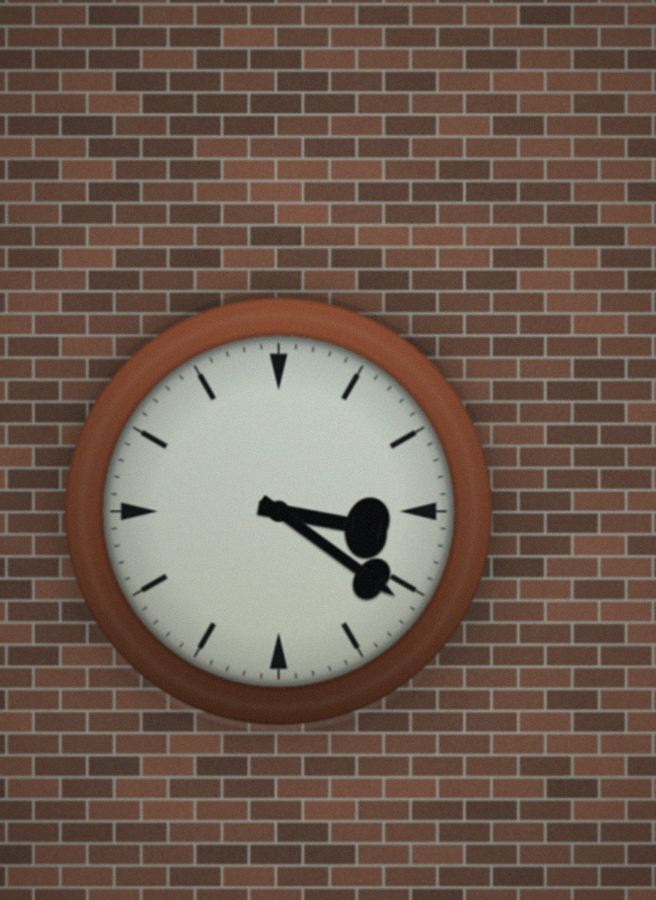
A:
h=3 m=21
